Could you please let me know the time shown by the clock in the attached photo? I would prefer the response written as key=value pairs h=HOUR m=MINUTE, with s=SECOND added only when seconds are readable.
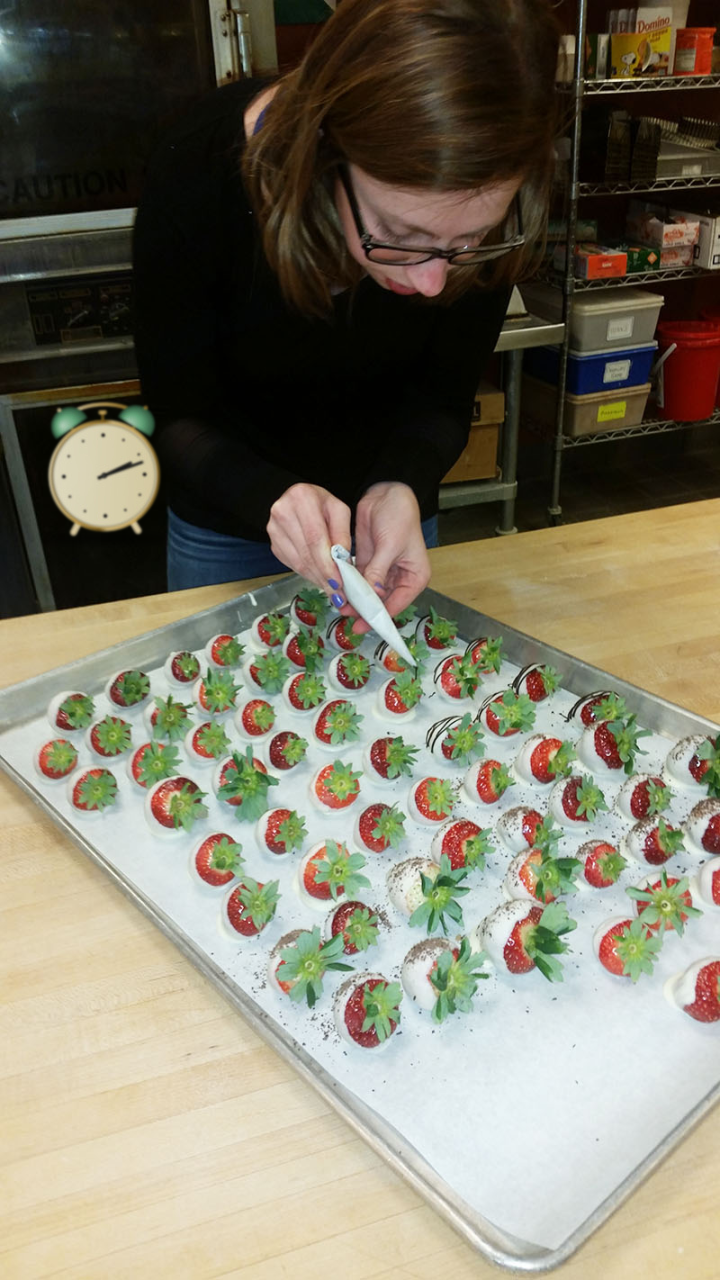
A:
h=2 m=12
